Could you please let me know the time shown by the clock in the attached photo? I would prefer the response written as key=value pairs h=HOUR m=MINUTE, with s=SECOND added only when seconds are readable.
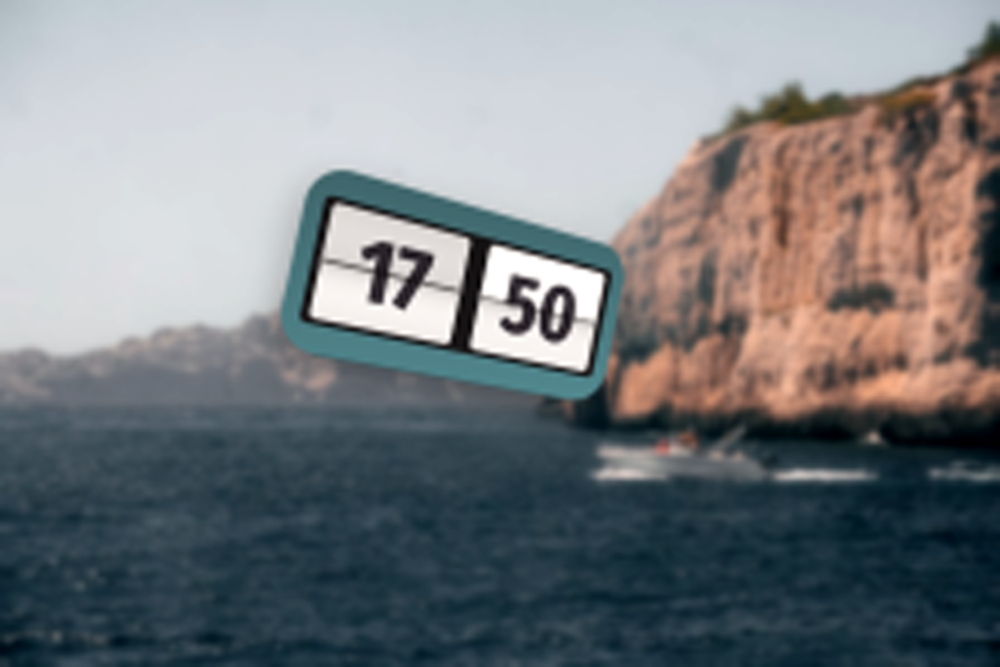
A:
h=17 m=50
